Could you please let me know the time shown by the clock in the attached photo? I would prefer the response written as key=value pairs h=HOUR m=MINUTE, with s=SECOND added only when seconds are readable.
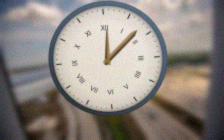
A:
h=12 m=8
